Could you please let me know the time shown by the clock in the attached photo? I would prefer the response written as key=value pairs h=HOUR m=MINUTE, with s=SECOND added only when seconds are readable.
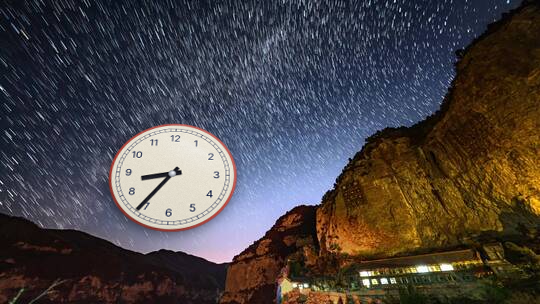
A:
h=8 m=36
